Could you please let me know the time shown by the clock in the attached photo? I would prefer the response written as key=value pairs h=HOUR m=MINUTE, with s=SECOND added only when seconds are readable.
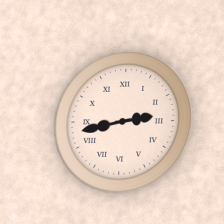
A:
h=2 m=43
